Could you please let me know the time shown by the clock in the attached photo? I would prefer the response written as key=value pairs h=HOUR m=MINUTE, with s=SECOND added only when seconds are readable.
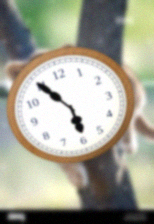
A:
h=5 m=55
